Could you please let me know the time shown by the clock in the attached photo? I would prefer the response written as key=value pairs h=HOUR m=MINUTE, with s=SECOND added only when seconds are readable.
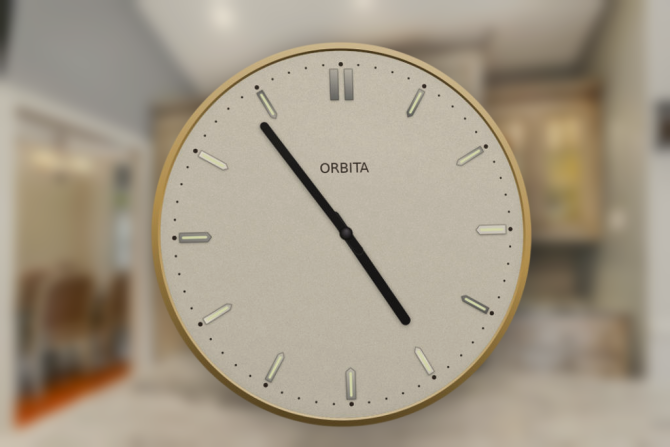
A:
h=4 m=54
